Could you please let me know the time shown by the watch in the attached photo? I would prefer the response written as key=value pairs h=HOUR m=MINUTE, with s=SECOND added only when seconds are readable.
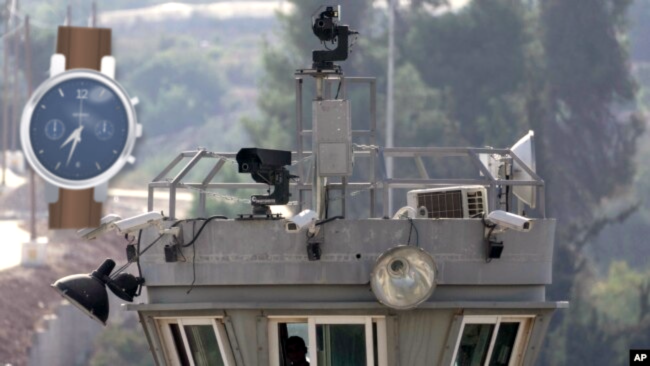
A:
h=7 m=33
